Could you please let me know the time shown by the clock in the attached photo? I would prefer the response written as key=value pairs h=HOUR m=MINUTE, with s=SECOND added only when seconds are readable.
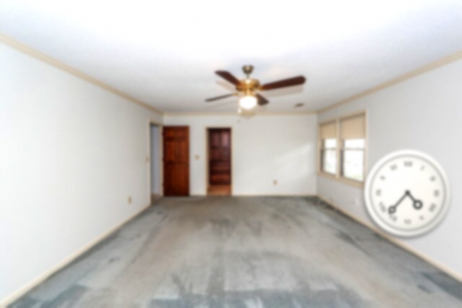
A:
h=4 m=37
